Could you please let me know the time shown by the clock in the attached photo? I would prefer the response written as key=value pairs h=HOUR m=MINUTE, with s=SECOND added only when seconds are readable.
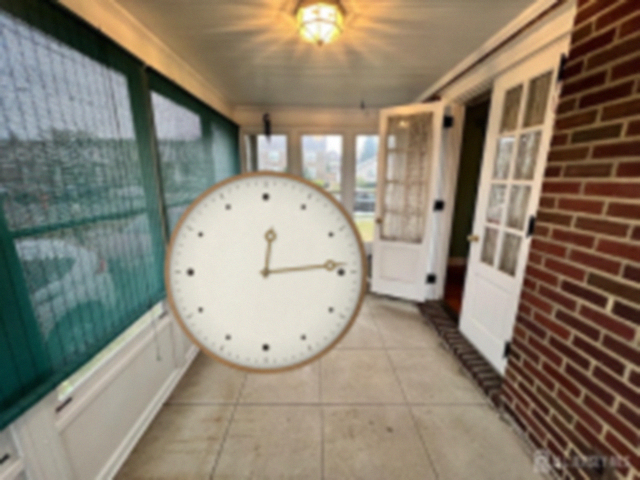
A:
h=12 m=14
